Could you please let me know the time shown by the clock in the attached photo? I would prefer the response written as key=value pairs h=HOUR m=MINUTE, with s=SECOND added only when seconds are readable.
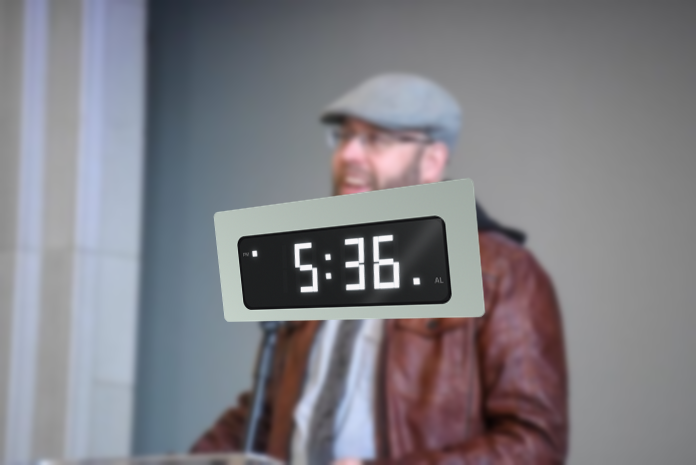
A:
h=5 m=36
